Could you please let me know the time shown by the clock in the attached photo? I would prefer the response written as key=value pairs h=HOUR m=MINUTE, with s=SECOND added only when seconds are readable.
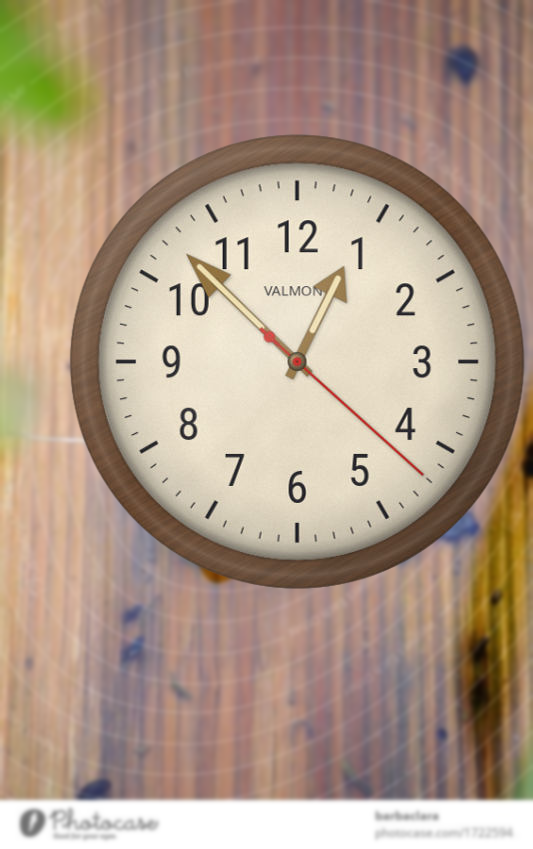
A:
h=12 m=52 s=22
